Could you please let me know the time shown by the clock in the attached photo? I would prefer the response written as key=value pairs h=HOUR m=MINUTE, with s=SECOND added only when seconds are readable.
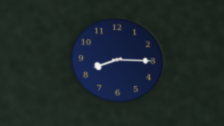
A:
h=8 m=15
